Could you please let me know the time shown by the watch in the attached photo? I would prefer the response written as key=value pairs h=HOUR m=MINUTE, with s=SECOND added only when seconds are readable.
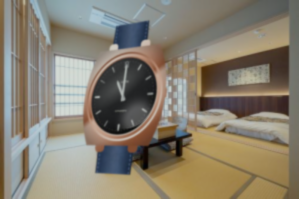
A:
h=11 m=0
